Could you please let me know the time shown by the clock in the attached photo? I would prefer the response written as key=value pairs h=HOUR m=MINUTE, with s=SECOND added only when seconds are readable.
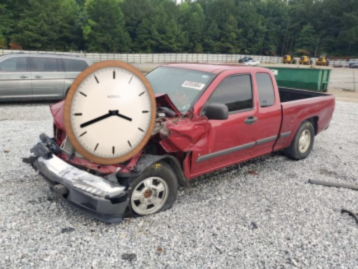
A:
h=3 m=42
